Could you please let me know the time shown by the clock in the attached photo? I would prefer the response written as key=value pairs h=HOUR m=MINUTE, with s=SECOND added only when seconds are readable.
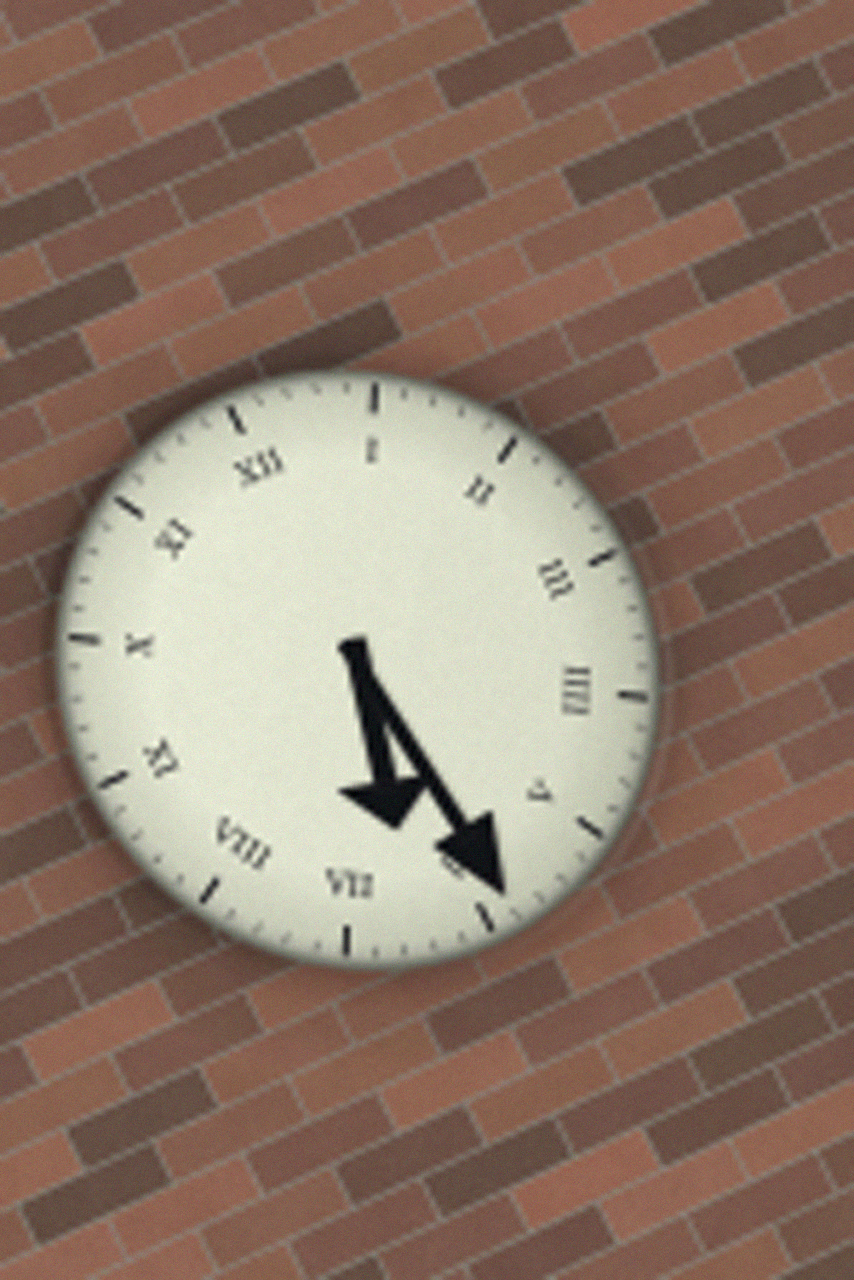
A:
h=6 m=29
